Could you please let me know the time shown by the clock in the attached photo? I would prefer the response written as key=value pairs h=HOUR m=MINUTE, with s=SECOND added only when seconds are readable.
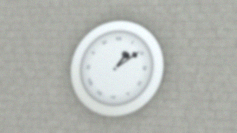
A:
h=1 m=9
